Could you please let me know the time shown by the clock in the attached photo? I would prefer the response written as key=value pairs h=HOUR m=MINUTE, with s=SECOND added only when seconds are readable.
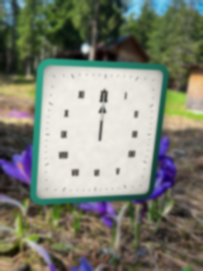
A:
h=12 m=0
